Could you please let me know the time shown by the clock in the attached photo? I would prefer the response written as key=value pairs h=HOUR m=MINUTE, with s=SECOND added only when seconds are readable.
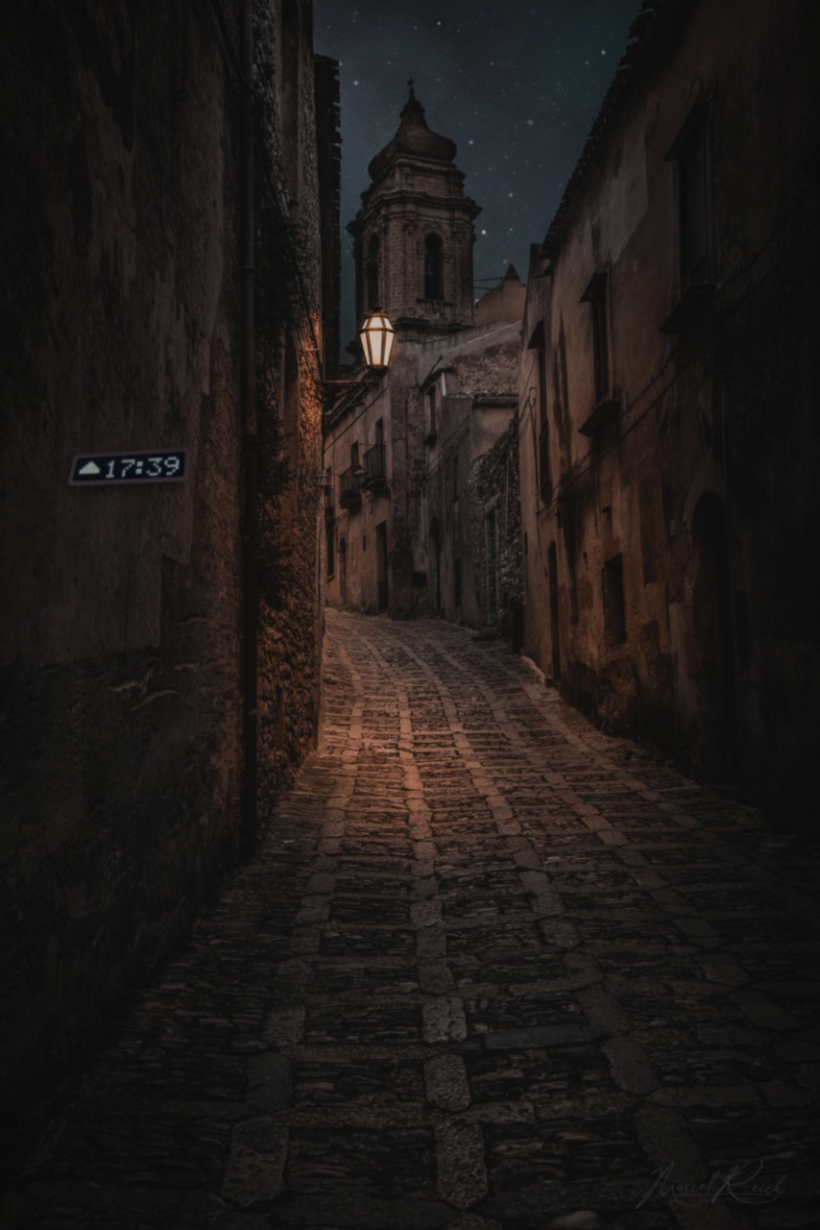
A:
h=17 m=39
